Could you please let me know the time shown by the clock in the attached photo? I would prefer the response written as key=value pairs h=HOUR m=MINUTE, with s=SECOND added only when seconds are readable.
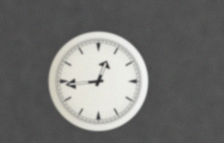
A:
h=12 m=44
